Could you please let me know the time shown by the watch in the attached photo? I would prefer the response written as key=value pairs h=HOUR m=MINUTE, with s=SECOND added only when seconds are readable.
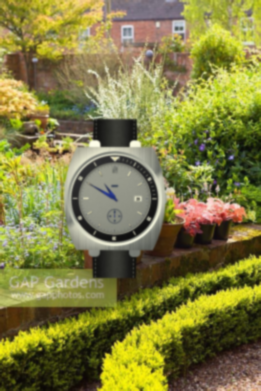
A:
h=10 m=50
